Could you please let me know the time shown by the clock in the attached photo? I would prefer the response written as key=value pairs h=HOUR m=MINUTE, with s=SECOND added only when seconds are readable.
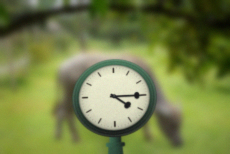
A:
h=4 m=15
